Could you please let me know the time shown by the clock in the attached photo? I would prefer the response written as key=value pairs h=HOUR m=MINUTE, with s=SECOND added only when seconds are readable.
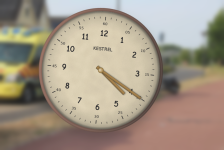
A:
h=4 m=20
